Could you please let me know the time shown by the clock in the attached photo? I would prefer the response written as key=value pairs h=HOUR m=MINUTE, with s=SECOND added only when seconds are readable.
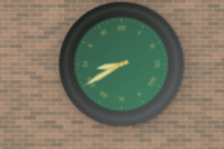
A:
h=8 m=40
